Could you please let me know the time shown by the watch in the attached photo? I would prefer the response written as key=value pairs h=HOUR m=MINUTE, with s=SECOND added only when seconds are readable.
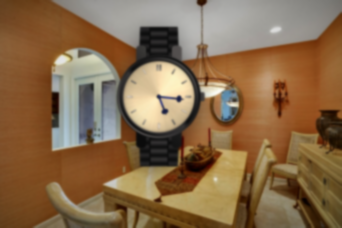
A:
h=5 m=16
